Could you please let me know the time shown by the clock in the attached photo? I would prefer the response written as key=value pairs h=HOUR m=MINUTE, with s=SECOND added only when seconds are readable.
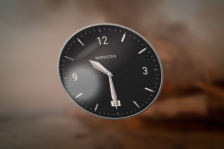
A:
h=10 m=30
